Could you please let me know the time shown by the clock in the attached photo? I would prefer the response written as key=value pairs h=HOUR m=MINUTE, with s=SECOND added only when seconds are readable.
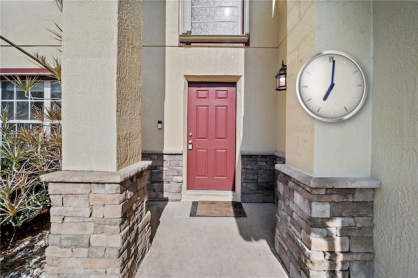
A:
h=7 m=1
